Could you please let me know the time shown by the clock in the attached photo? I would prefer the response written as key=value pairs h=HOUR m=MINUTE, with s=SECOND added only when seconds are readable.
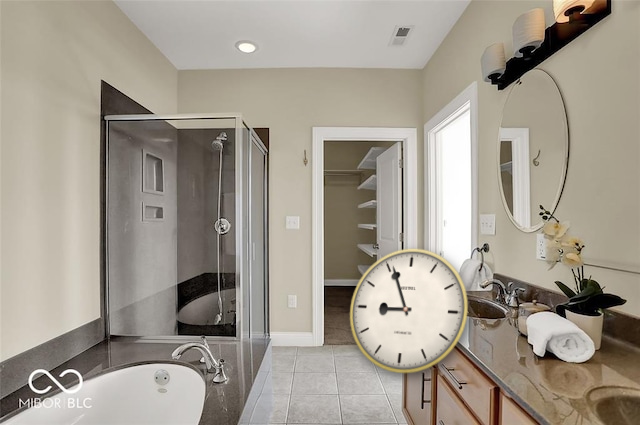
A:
h=8 m=56
